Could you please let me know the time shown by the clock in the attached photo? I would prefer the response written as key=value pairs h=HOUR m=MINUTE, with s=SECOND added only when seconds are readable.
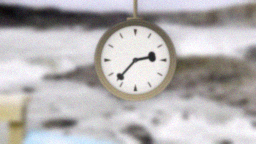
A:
h=2 m=37
